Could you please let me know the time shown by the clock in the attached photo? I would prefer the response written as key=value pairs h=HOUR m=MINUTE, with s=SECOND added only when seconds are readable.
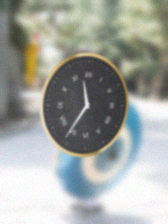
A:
h=11 m=36
